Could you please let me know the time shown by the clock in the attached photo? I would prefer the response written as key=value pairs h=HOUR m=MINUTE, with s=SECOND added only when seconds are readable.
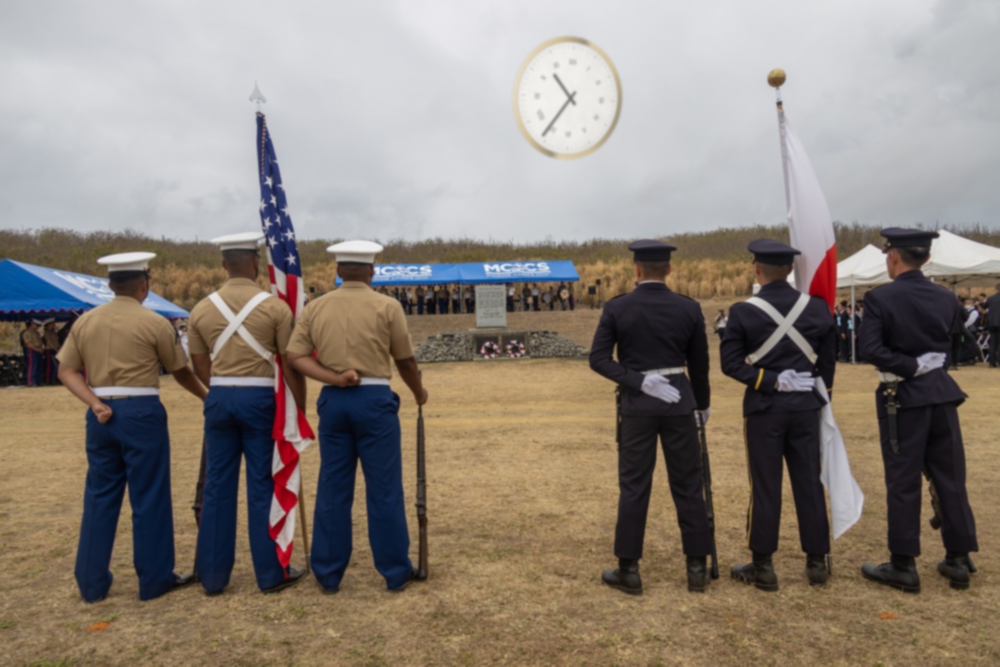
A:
h=10 m=36
